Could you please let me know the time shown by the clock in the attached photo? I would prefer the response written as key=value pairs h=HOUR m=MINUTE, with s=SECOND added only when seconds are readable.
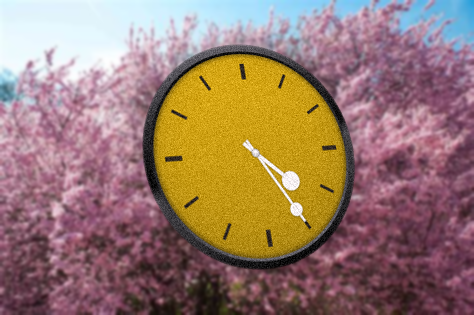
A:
h=4 m=25
